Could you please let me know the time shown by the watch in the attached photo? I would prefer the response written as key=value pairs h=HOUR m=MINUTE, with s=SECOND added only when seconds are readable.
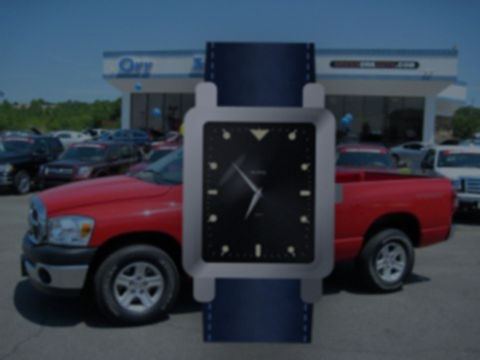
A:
h=6 m=53
